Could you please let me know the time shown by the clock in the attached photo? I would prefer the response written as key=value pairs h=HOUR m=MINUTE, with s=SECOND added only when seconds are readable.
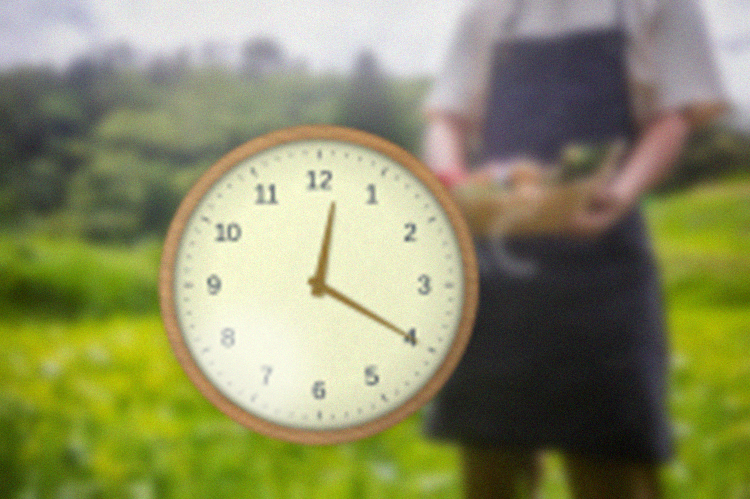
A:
h=12 m=20
